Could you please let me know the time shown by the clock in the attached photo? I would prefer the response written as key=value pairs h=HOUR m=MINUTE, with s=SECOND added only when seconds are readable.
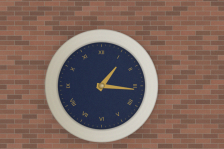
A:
h=1 m=16
